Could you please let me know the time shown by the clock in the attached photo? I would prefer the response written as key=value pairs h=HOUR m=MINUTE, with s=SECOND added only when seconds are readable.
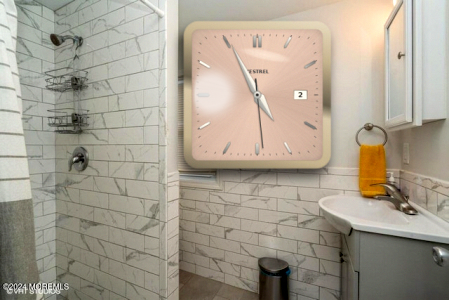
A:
h=4 m=55 s=29
